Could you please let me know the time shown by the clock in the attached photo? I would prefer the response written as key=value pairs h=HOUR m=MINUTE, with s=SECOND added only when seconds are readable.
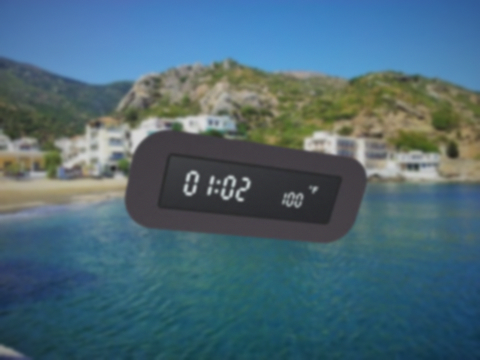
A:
h=1 m=2
